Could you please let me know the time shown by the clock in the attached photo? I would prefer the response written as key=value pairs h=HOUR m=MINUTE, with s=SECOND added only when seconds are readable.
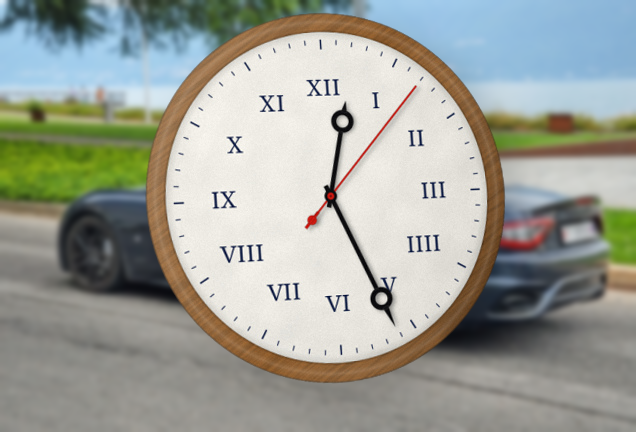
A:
h=12 m=26 s=7
